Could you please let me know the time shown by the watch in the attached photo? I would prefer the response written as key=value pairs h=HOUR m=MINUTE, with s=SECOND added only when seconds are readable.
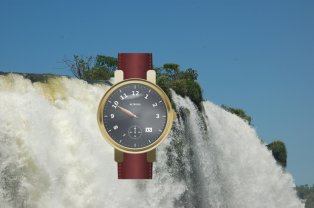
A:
h=9 m=50
